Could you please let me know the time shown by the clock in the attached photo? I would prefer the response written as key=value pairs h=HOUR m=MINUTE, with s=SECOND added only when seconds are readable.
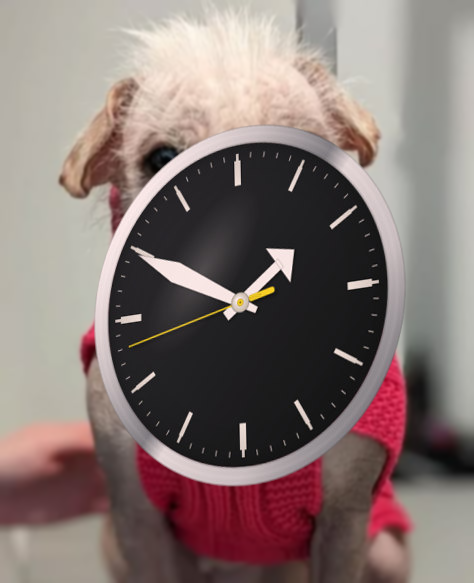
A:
h=1 m=49 s=43
